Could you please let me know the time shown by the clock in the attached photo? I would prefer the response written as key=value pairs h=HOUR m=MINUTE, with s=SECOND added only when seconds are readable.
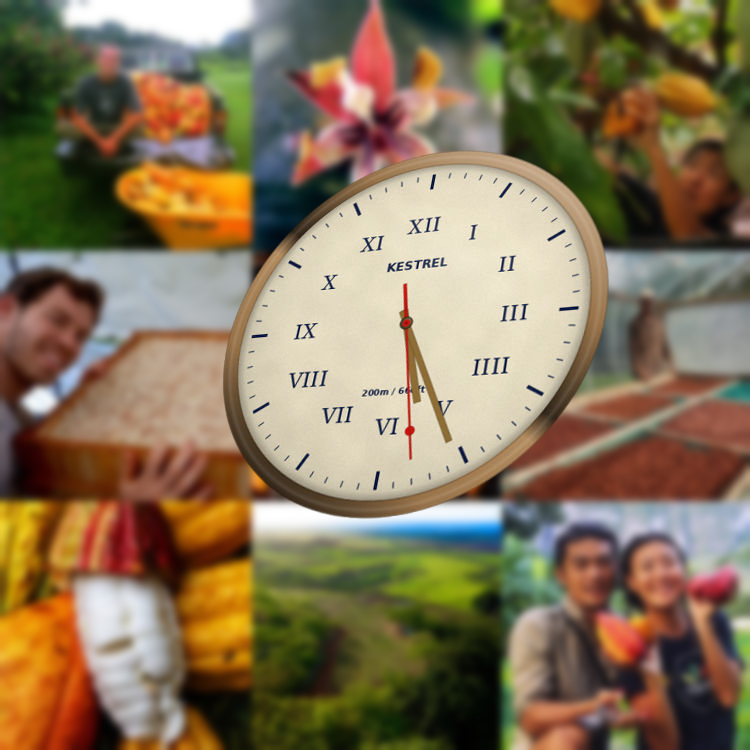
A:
h=5 m=25 s=28
